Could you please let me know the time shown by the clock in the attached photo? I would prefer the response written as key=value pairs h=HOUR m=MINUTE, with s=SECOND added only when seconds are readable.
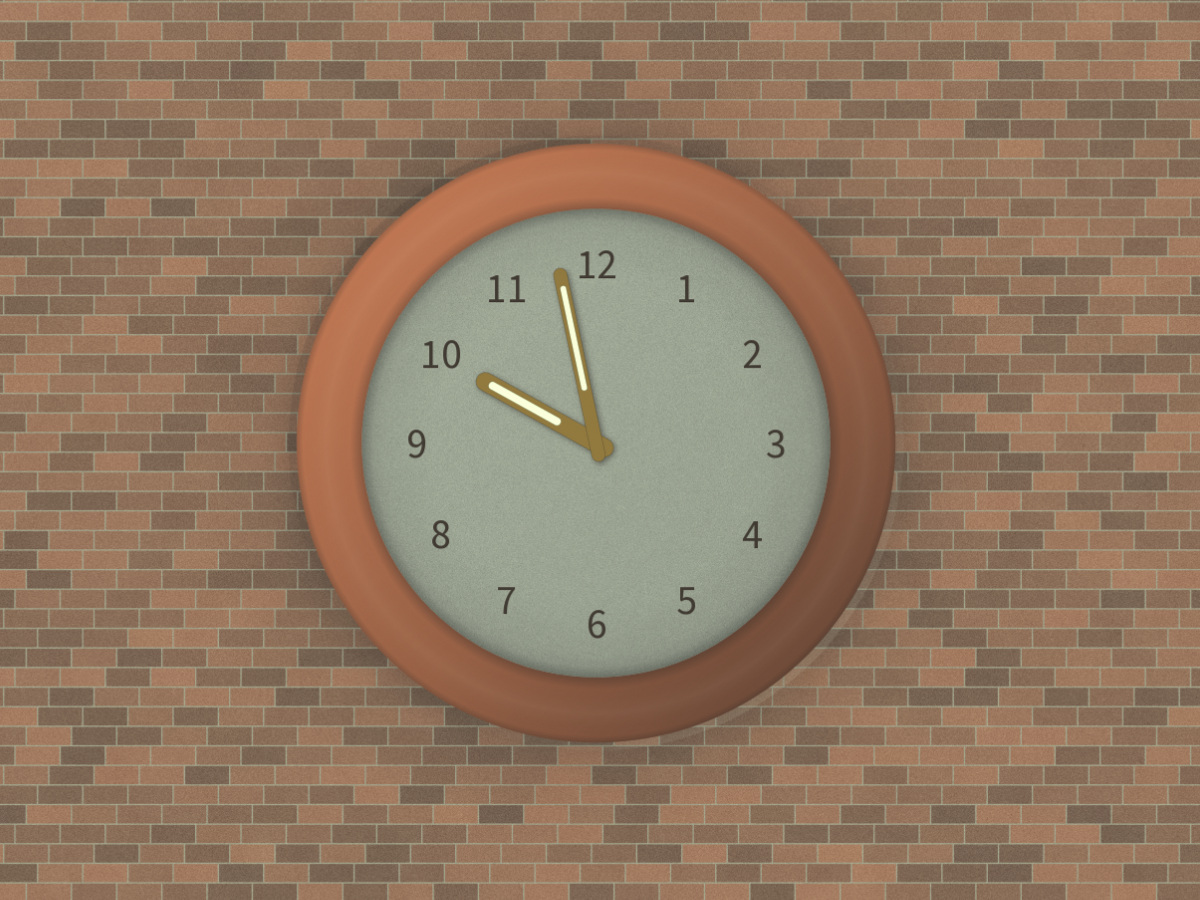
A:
h=9 m=58
